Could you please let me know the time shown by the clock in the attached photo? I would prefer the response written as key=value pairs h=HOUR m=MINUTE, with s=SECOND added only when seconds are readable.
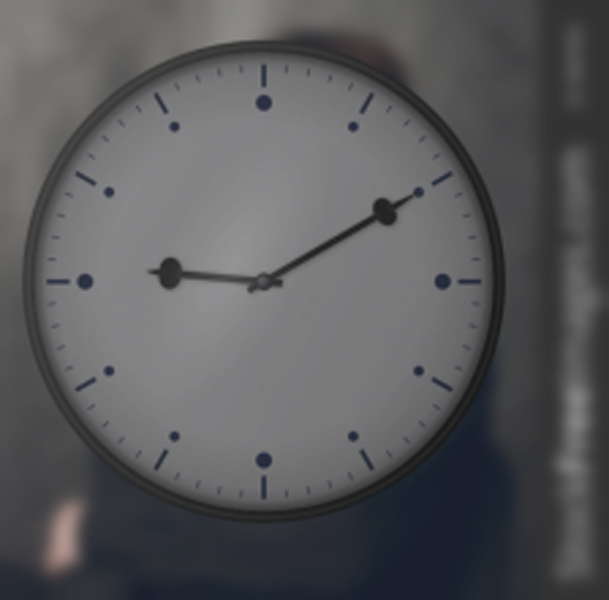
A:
h=9 m=10
